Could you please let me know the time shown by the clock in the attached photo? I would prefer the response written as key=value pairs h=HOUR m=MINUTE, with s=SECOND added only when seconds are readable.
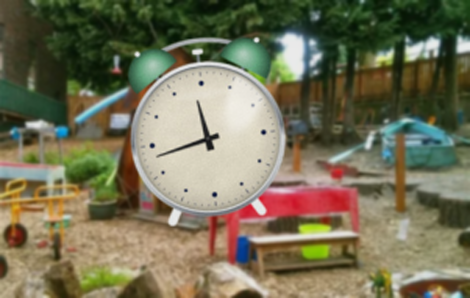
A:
h=11 m=43
